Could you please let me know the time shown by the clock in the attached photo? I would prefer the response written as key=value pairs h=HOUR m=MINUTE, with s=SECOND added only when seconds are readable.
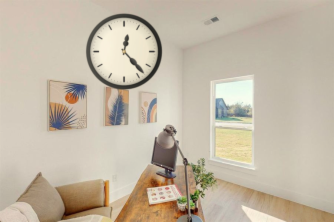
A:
h=12 m=23
